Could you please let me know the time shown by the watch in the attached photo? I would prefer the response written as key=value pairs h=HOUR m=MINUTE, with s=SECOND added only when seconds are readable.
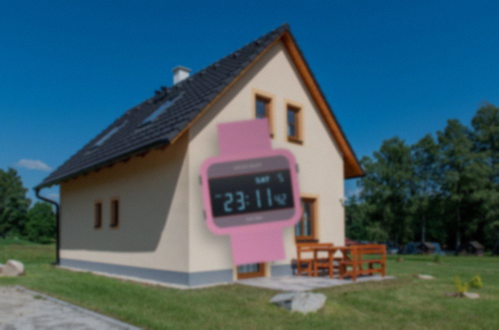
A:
h=23 m=11
